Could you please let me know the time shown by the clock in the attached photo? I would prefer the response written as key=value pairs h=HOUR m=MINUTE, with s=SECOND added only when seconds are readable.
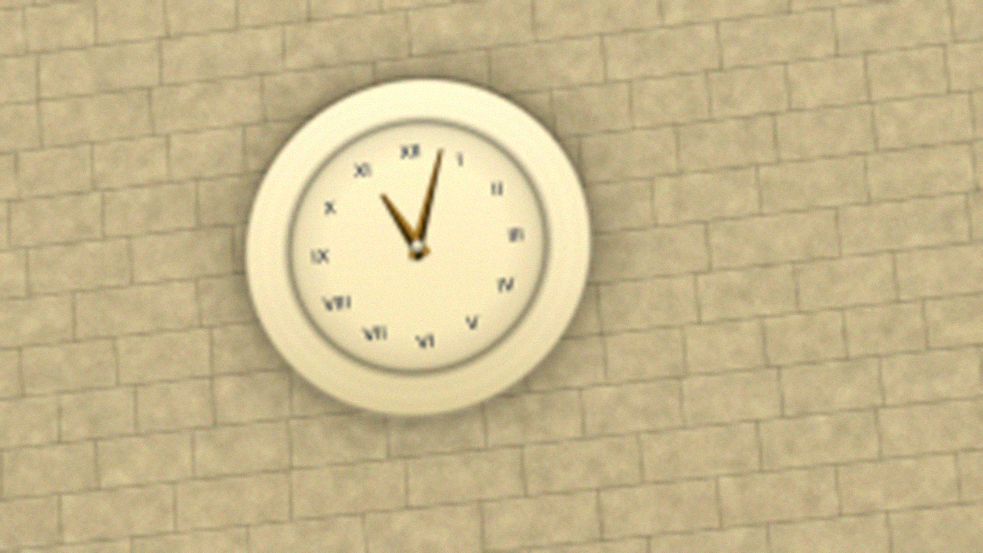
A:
h=11 m=3
